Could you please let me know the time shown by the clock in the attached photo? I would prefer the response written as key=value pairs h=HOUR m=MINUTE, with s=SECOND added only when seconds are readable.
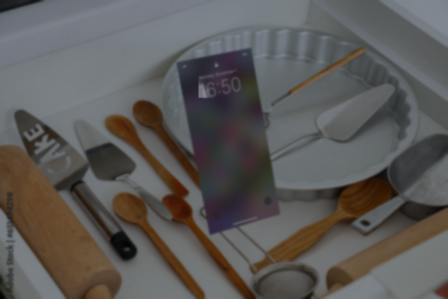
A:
h=16 m=50
